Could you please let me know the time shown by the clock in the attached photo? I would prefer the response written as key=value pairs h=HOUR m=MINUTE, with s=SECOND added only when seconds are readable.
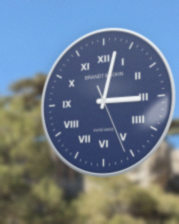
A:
h=3 m=2 s=26
